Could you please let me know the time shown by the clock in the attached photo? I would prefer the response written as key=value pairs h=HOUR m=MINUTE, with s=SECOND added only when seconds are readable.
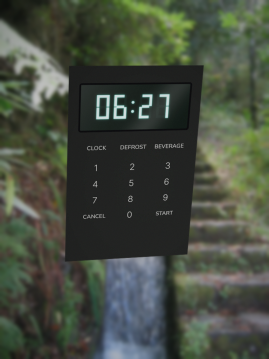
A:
h=6 m=27
